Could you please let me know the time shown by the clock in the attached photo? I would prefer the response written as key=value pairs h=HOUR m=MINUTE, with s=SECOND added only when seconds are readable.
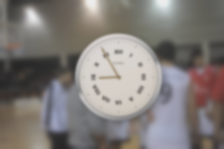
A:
h=8 m=55
